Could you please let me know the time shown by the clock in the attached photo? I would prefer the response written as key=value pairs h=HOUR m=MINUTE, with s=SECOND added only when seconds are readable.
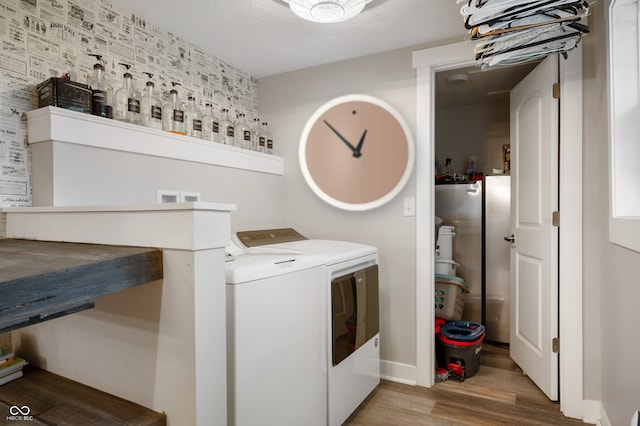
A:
h=12 m=53
